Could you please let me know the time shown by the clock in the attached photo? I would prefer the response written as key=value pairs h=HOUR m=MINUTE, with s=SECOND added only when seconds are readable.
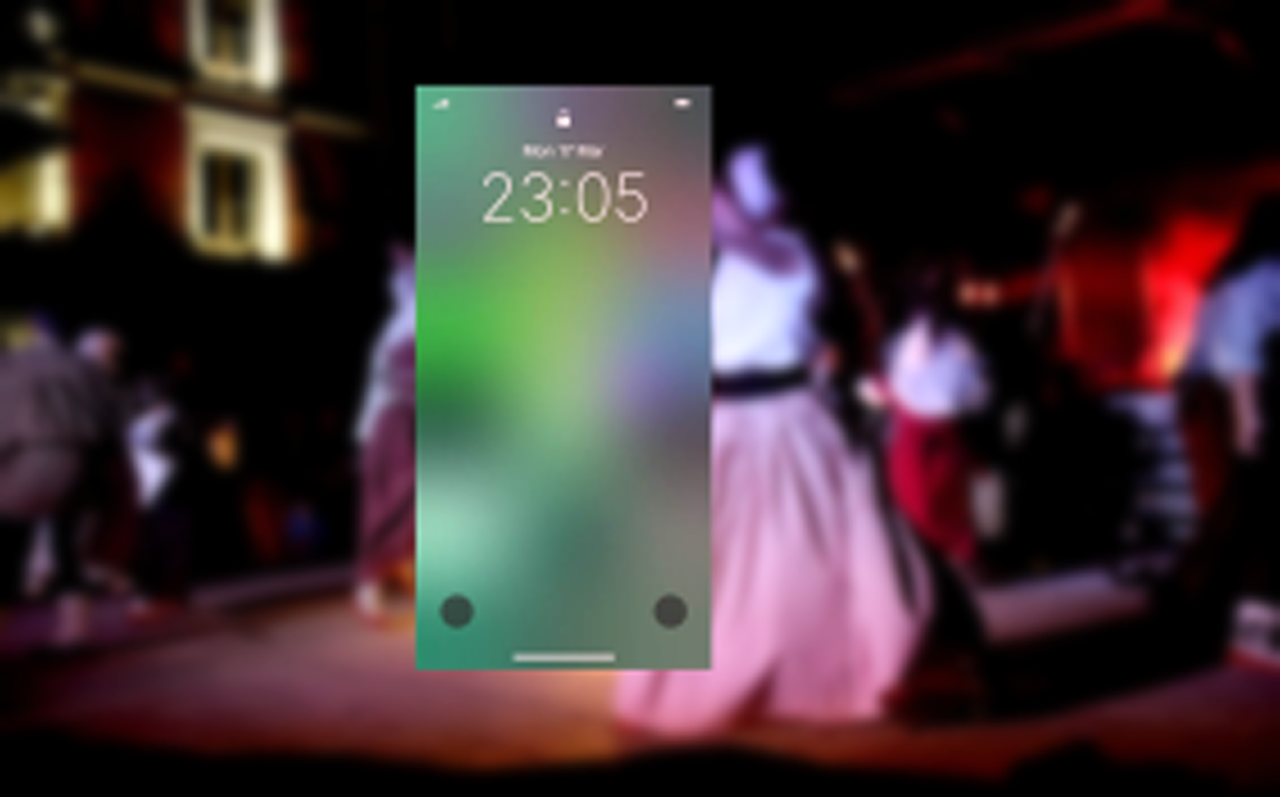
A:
h=23 m=5
